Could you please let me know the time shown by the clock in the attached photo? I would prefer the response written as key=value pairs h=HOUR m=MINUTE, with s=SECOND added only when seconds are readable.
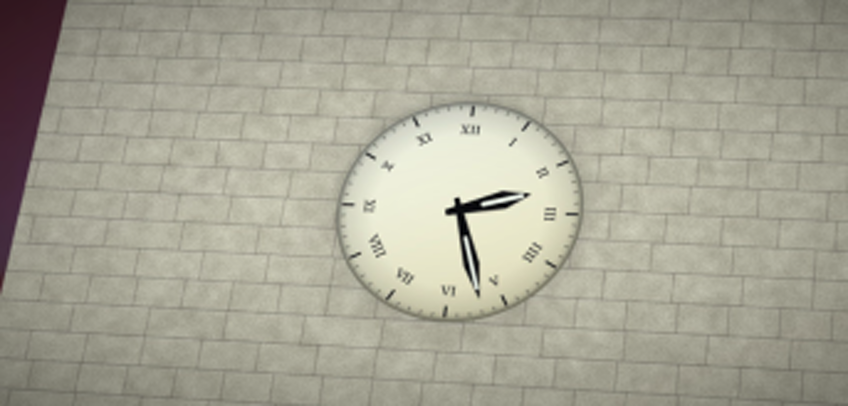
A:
h=2 m=27
